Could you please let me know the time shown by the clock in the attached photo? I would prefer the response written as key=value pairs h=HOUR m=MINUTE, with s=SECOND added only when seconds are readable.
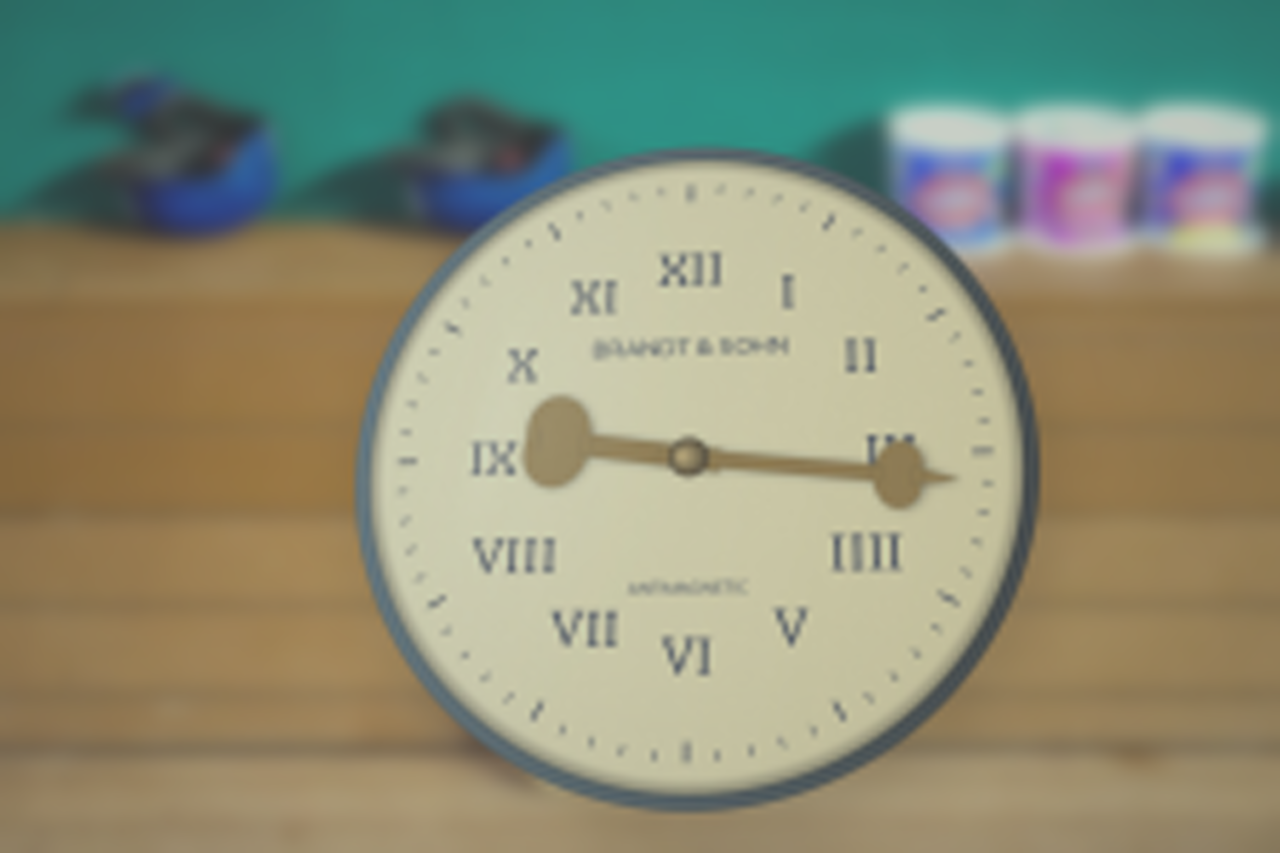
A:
h=9 m=16
